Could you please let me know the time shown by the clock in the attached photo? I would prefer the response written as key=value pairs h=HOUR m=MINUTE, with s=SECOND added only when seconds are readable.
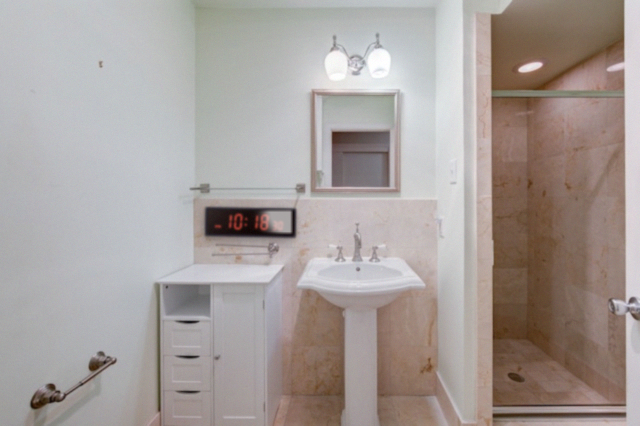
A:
h=10 m=18
